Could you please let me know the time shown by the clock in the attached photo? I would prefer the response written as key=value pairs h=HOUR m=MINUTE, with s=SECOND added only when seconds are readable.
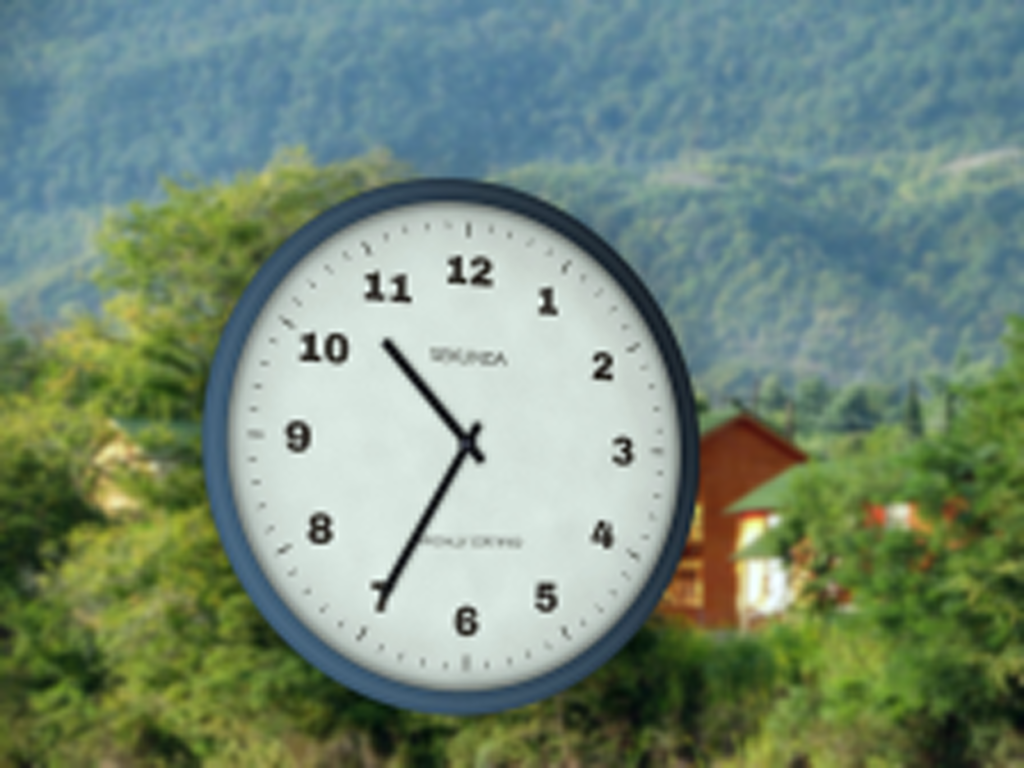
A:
h=10 m=35
